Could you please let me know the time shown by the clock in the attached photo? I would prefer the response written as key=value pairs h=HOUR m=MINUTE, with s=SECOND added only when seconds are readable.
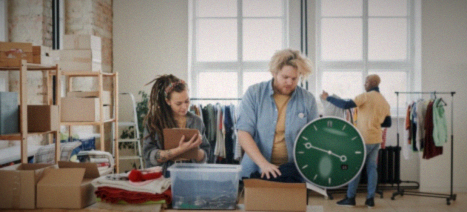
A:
h=3 m=48
